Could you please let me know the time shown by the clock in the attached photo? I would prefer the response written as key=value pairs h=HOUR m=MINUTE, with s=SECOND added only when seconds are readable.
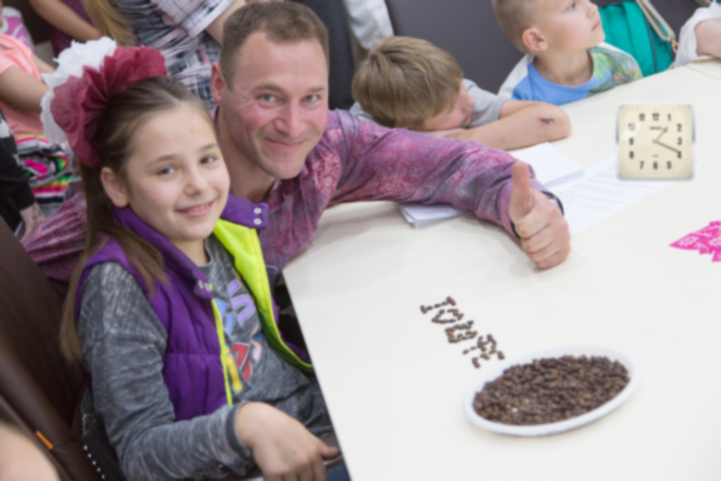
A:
h=1 m=19
